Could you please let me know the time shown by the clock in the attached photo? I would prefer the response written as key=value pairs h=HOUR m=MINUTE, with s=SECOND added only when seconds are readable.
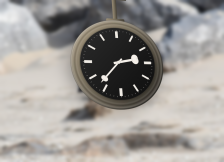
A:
h=2 m=37
